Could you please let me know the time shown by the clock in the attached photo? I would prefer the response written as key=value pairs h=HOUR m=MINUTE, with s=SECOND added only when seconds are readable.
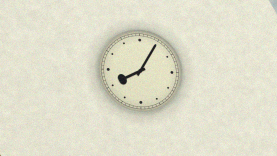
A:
h=8 m=5
